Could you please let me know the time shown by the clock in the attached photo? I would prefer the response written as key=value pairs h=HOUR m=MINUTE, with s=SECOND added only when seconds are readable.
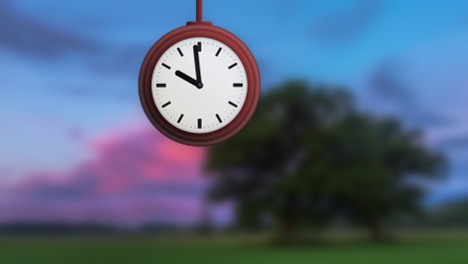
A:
h=9 m=59
